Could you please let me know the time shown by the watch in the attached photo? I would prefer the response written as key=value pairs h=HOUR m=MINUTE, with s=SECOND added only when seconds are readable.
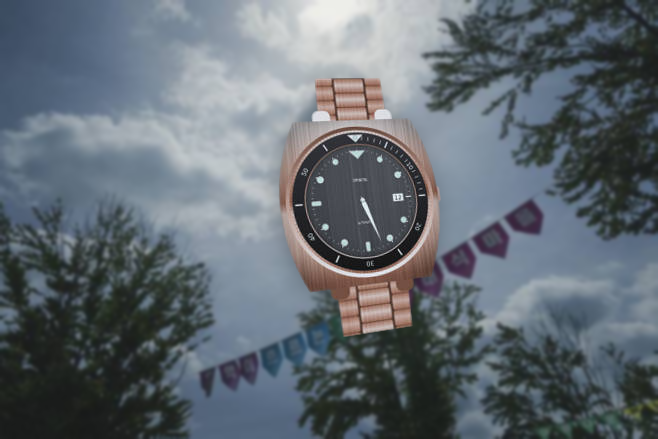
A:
h=5 m=27
